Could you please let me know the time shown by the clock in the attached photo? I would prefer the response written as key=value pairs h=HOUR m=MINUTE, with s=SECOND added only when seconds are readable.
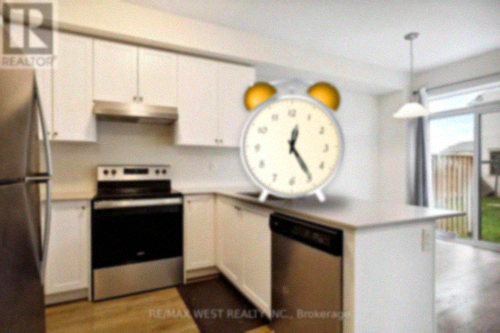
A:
h=12 m=25
